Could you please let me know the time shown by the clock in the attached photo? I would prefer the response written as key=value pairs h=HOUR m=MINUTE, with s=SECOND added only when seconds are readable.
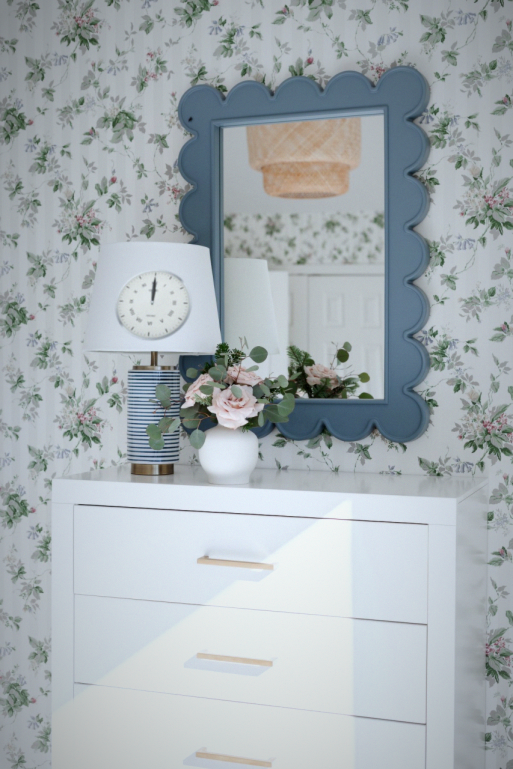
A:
h=12 m=0
